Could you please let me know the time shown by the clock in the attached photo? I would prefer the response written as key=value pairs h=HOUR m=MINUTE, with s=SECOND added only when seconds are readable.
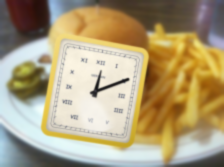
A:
h=12 m=10
